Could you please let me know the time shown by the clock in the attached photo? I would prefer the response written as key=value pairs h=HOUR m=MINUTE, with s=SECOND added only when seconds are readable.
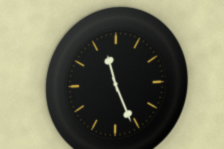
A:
h=11 m=26
